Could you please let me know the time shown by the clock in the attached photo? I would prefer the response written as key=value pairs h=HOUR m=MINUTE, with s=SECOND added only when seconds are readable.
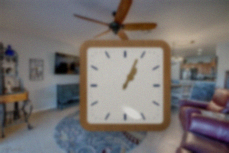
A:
h=1 m=4
